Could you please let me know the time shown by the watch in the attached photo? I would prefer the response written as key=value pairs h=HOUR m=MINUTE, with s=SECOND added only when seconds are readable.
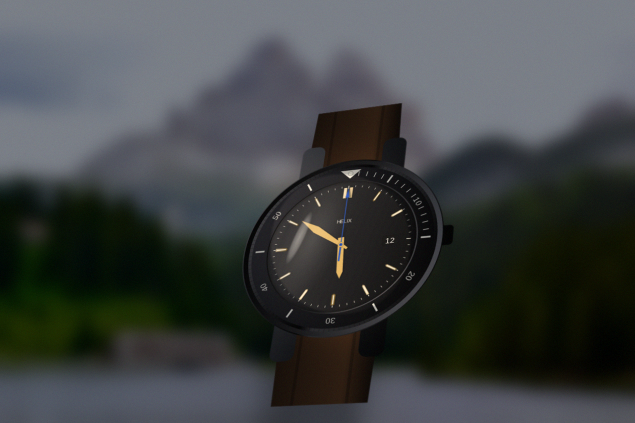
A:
h=5 m=51 s=0
